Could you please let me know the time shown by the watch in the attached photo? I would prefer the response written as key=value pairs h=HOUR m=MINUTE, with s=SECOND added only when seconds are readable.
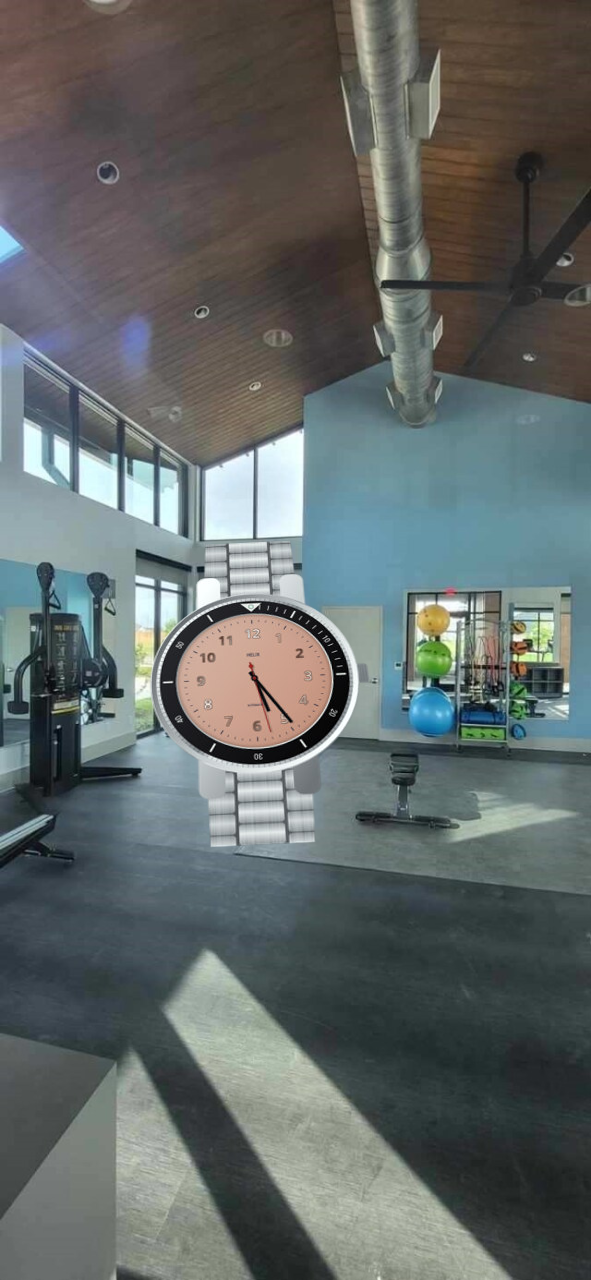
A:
h=5 m=24 s=28
